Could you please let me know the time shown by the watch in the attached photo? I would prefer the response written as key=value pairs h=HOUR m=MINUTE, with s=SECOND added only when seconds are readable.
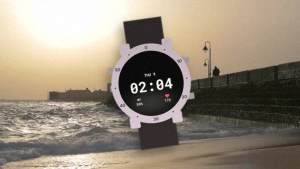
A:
h=2 m=4
